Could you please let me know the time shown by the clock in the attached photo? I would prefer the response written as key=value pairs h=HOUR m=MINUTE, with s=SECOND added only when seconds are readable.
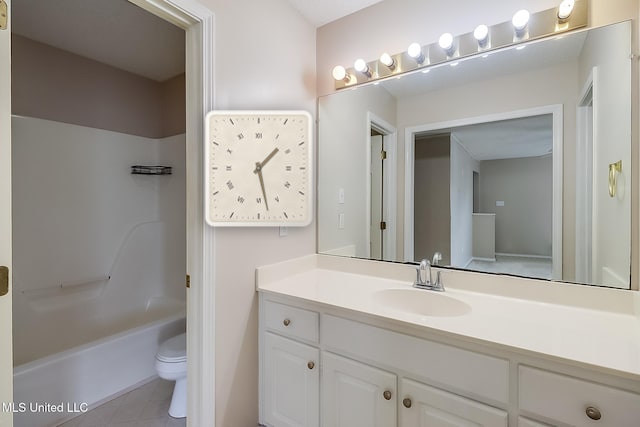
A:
h=1 m=28
